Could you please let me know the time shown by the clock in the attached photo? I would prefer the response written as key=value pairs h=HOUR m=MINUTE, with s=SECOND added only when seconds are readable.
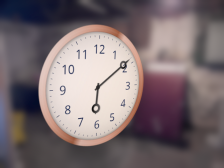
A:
h=6 m=9
